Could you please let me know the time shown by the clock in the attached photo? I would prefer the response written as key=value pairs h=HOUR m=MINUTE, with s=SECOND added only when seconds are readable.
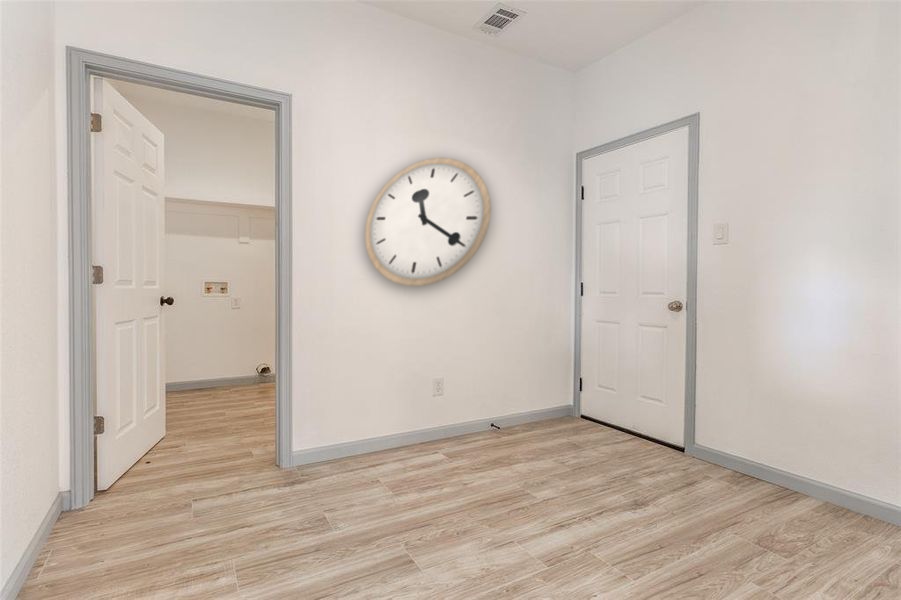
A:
h=11 m=20
